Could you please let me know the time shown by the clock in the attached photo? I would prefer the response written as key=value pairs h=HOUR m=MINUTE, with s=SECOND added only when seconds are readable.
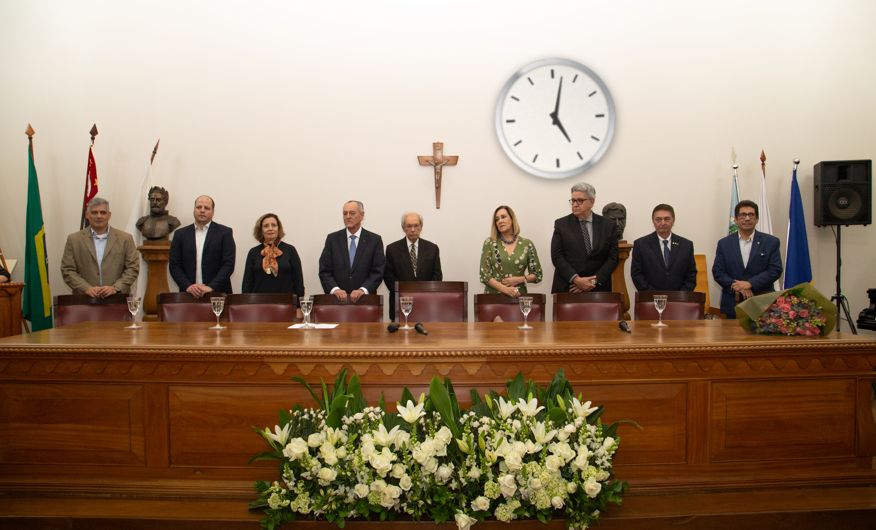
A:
h=5 m=2
